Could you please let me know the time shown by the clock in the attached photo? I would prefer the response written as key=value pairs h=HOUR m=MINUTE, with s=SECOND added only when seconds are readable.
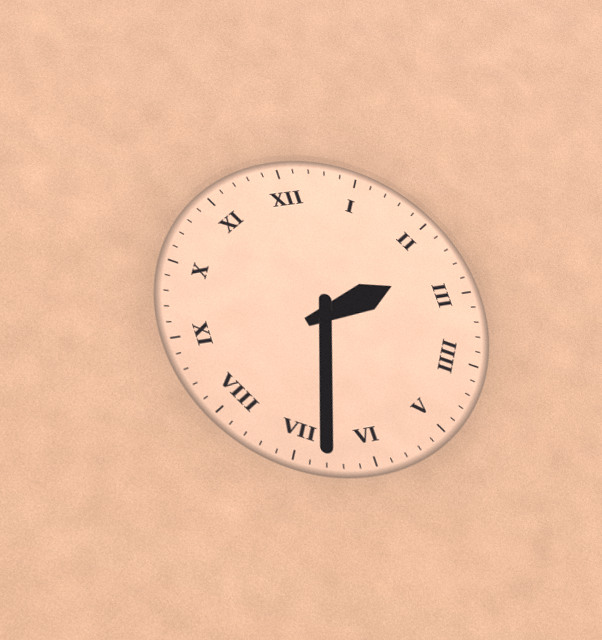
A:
h=2 m=33
